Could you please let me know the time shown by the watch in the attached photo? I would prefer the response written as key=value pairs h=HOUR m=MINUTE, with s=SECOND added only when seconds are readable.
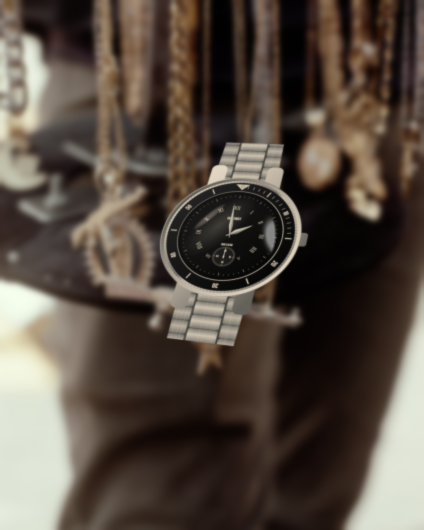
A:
h=1 m=59
